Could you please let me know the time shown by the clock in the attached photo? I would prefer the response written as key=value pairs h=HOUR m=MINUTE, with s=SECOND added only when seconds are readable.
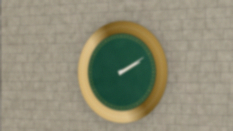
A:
h=2 m=10
